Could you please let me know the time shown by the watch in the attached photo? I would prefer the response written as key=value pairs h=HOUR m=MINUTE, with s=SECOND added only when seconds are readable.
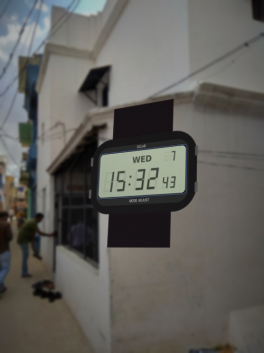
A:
h=15 m=32 s=43
